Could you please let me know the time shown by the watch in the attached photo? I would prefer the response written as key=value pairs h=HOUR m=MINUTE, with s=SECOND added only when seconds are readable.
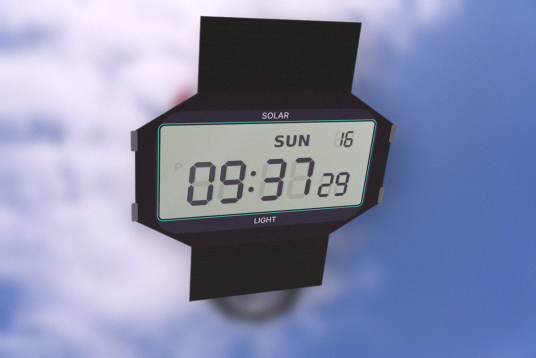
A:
h=9 m=37 s=29
